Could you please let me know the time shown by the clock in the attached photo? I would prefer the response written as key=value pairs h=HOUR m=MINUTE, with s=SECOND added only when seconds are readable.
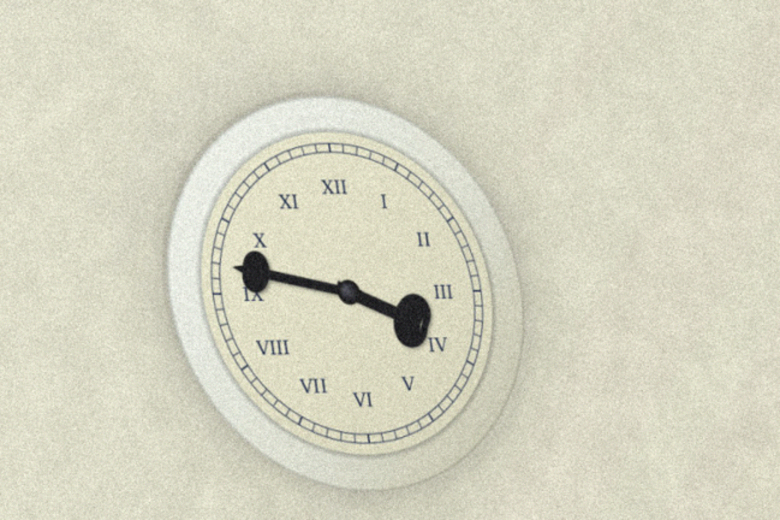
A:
h=3 m=47
